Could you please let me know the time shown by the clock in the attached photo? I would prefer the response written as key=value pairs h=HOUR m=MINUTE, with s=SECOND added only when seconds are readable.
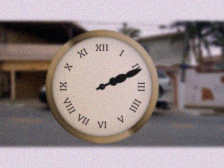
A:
h=2 m=11
